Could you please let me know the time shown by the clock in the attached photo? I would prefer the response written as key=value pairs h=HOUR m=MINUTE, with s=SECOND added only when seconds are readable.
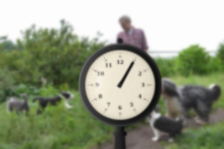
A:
h=1 m=5
